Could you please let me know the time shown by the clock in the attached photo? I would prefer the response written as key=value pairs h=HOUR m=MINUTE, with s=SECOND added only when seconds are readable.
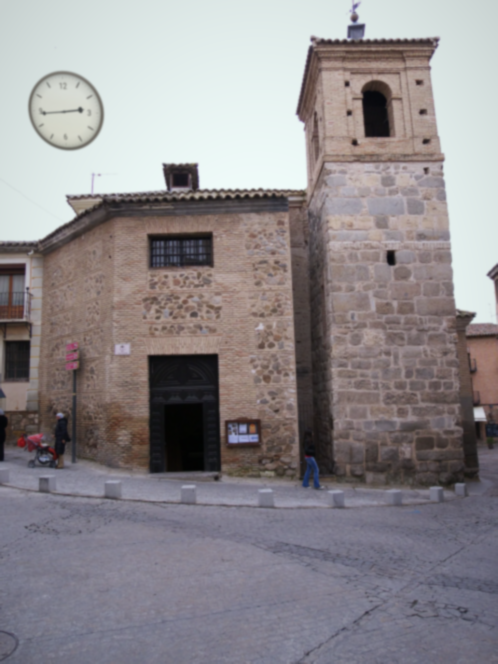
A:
h=2 m=44
